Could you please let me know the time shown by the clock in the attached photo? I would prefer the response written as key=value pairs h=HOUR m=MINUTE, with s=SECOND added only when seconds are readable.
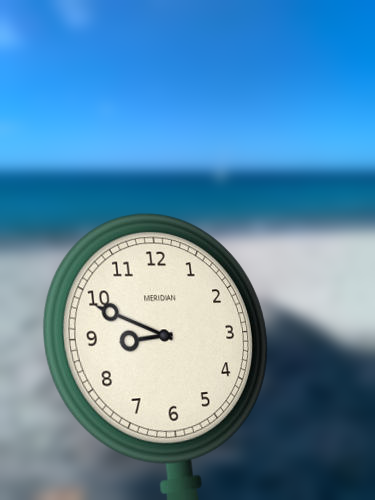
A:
h=8 m=49
